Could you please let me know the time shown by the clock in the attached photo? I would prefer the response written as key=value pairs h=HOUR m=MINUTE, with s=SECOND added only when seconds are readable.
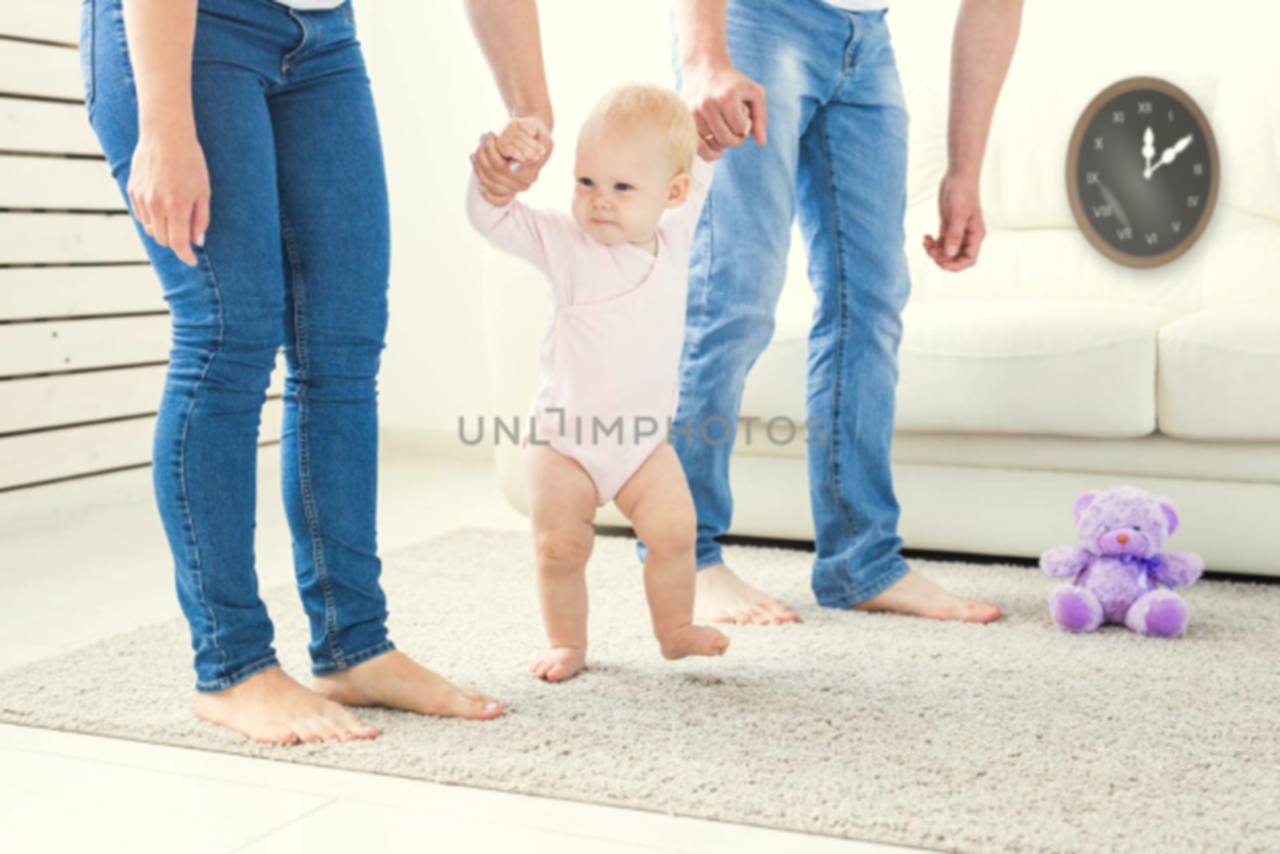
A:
h=12 m=10
